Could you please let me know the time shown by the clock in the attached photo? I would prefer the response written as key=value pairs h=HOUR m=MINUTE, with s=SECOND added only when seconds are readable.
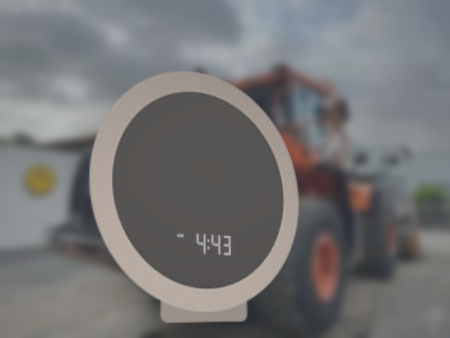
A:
h=4 m=43
